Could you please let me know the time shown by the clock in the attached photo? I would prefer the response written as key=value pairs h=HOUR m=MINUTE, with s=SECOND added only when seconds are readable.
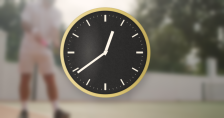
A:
h=12 m=39
